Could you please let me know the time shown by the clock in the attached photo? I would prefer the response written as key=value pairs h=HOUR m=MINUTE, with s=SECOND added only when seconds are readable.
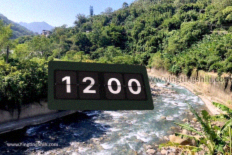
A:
h=12 m=0
